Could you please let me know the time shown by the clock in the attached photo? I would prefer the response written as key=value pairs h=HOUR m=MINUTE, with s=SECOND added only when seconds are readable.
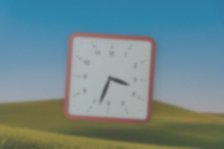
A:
h=3 m=33
